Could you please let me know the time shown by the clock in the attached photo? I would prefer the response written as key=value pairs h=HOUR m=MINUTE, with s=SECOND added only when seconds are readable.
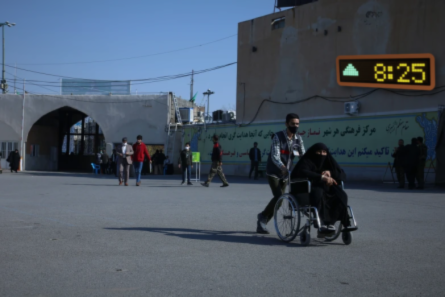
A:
h=8 m=25
